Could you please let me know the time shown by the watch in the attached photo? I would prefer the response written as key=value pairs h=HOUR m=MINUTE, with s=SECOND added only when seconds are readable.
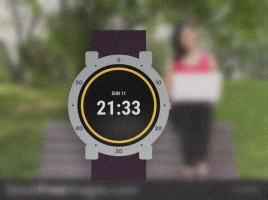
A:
h=21 m=33
